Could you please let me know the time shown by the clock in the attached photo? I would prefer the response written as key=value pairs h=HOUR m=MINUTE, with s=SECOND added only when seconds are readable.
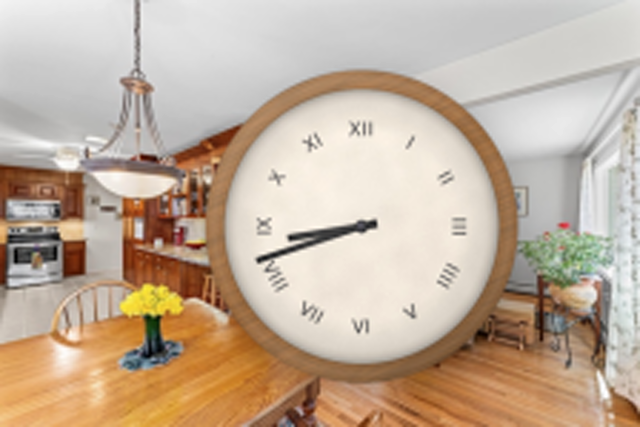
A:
h=8 m=42
